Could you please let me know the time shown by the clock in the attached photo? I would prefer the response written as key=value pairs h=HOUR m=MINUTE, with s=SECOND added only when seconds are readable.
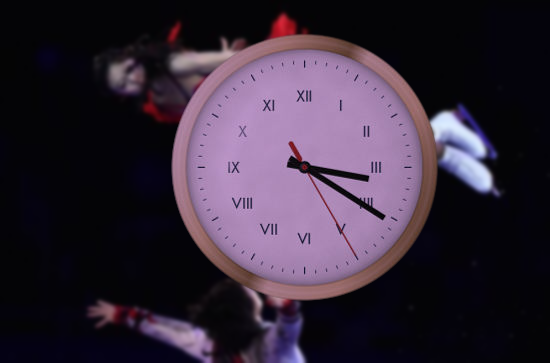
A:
h=3 m=20 s=25
